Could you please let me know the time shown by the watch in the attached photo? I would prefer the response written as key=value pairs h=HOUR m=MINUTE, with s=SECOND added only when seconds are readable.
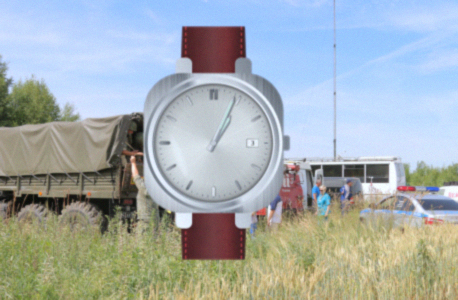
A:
h=1 m=4
